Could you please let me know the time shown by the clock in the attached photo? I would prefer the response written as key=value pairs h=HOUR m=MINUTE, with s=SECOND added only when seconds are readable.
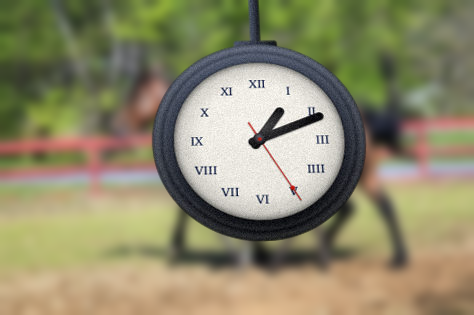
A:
h=1 m=11 s=25
